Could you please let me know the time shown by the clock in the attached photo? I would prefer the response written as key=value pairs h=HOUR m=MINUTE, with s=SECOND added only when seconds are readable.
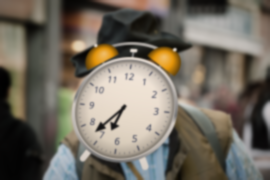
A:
h=6 m=37
